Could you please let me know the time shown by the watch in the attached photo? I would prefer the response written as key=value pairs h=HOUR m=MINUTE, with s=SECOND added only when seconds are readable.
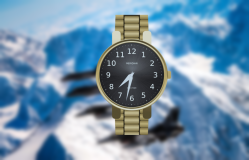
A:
h=7 m=32
